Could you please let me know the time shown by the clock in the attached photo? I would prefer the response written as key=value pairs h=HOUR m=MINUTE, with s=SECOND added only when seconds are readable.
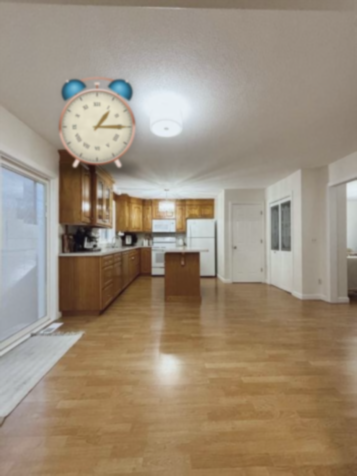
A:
h=1 m=15
